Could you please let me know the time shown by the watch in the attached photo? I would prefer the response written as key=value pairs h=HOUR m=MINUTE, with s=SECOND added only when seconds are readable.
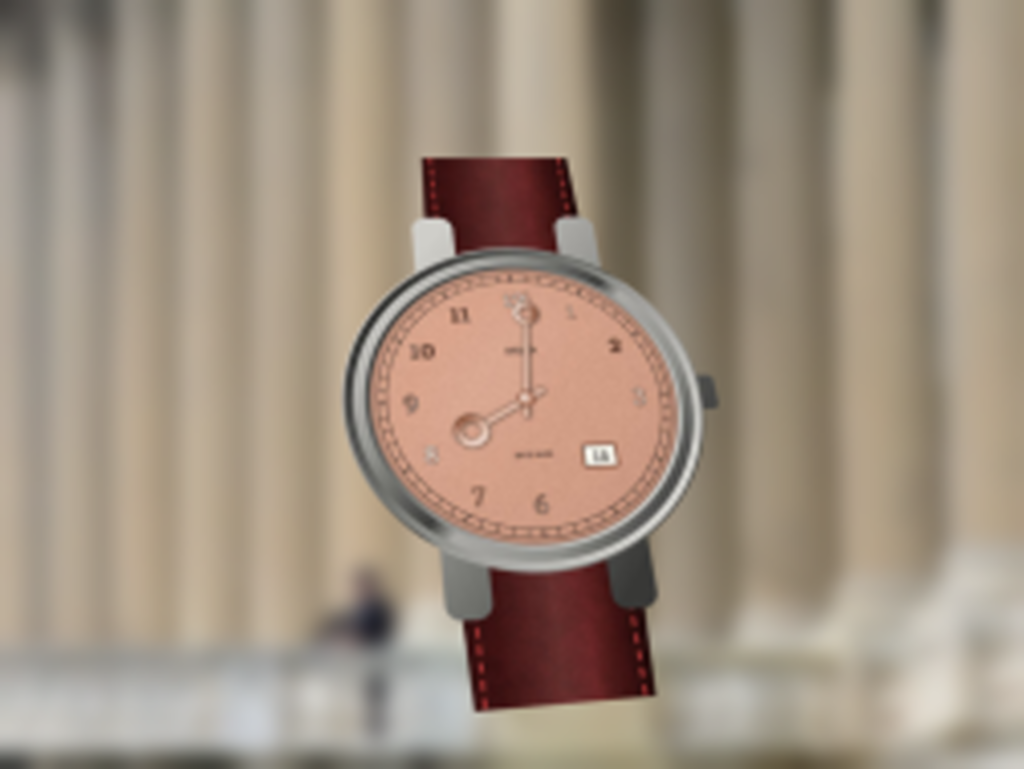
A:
h=8 m=1
